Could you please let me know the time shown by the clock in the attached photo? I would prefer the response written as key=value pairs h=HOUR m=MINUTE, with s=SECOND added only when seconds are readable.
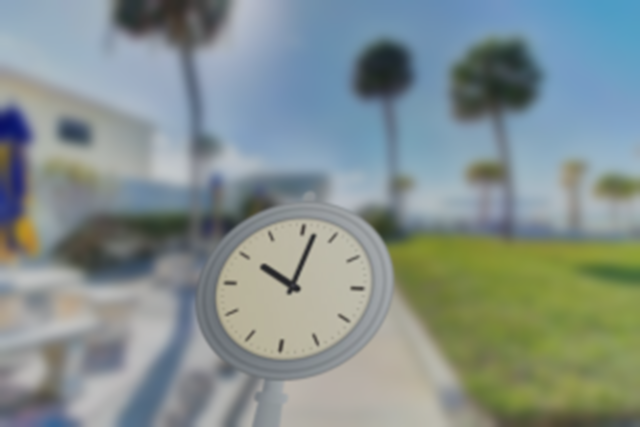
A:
h=10 m=2
